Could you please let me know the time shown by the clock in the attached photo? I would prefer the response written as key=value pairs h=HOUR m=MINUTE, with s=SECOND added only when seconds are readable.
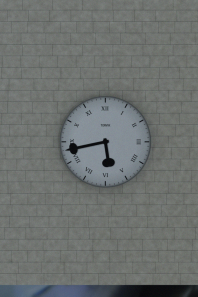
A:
h=5 m=43
